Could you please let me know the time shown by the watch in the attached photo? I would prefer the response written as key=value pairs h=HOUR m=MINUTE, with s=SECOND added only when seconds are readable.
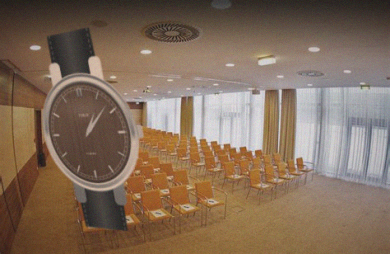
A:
h=1 m=8
